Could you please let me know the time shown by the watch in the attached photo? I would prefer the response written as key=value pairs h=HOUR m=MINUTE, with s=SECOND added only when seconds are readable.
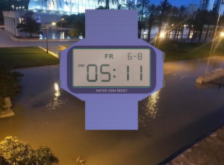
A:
h=5 m=11
